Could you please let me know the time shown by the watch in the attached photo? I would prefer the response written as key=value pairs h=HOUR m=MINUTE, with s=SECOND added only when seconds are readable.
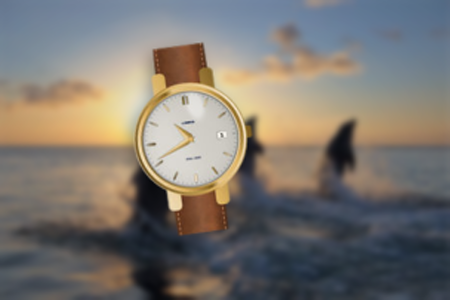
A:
h=10 m=41
